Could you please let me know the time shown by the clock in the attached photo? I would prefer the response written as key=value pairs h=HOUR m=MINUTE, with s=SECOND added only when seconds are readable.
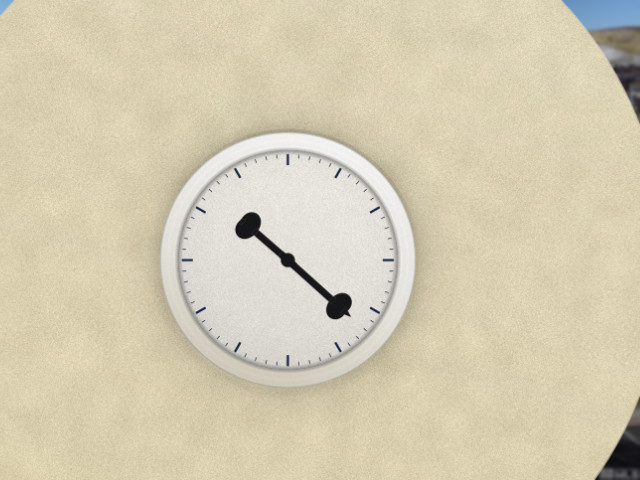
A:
h=10 m=22
